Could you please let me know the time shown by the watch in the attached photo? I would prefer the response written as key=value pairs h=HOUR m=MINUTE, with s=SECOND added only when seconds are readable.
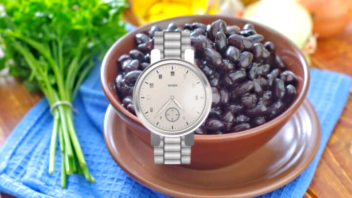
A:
h=4 m=37
